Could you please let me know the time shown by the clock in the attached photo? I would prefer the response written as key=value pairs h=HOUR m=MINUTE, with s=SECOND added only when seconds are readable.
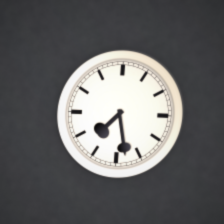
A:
h=7 m=28
